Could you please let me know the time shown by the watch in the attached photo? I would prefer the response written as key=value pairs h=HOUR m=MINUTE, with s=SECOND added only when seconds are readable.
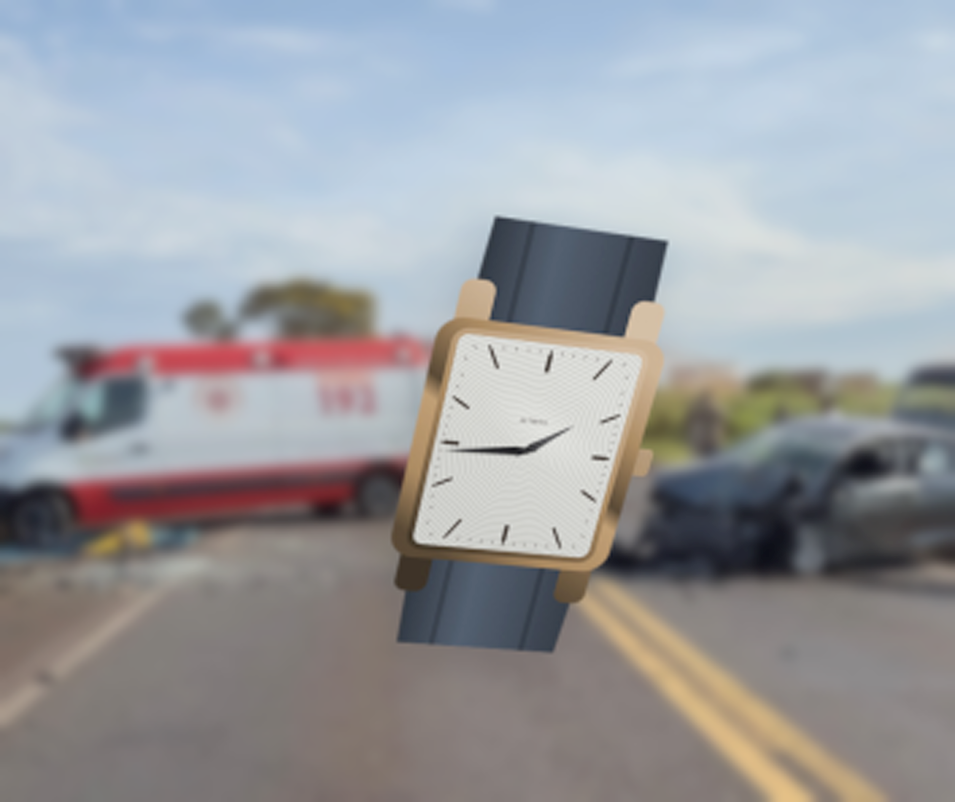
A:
h=1 m=44
